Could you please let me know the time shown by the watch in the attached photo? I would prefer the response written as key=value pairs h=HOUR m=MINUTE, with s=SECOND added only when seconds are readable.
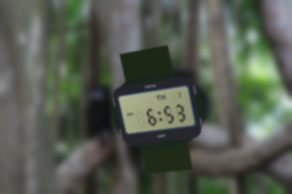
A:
h=6 m=53
